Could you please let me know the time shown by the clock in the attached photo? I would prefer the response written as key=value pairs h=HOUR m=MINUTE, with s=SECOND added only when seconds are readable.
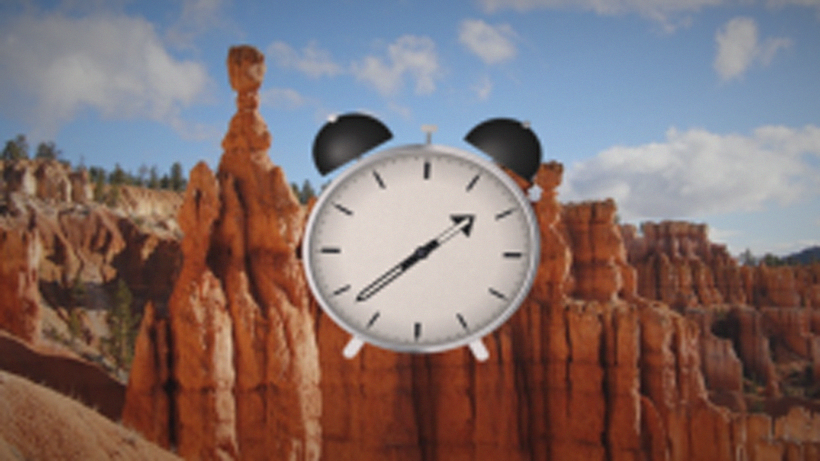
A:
h=1 m=38
